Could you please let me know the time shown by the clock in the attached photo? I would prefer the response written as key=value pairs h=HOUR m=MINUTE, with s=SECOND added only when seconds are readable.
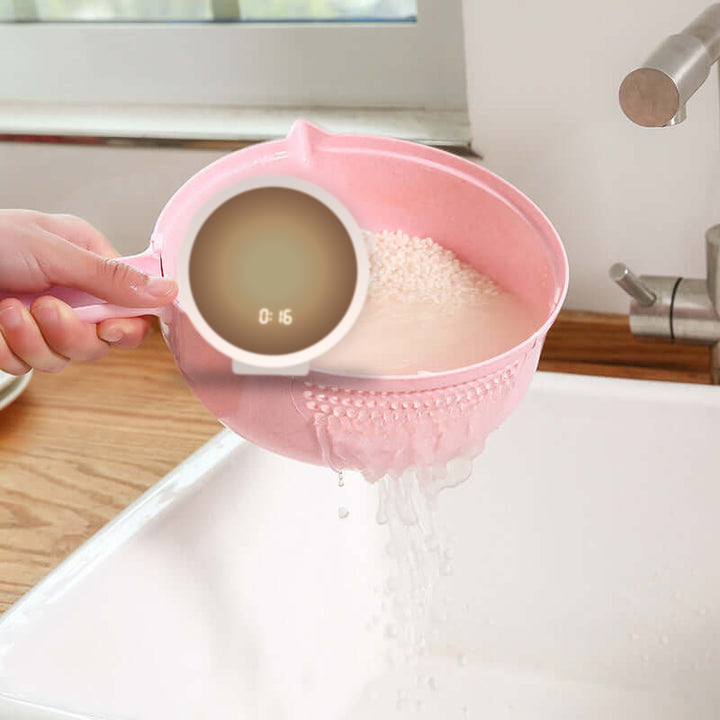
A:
h=0 m=16
